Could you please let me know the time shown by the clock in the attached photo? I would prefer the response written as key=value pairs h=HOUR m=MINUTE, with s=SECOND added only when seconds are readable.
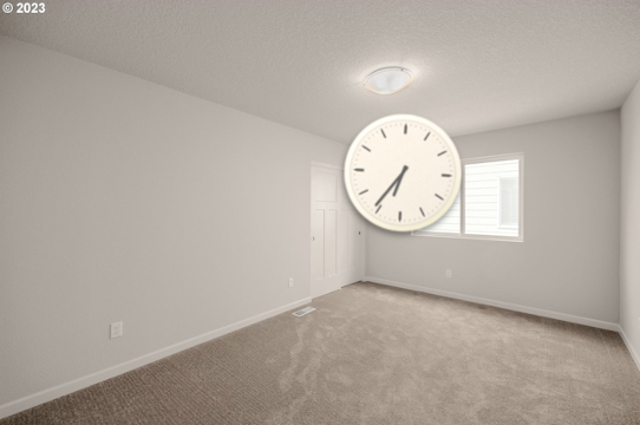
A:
h=6 m=36
